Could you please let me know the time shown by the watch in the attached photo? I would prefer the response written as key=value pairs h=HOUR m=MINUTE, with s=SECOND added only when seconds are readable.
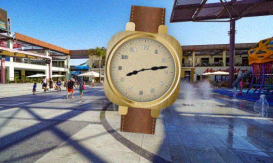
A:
h=8 m=13
